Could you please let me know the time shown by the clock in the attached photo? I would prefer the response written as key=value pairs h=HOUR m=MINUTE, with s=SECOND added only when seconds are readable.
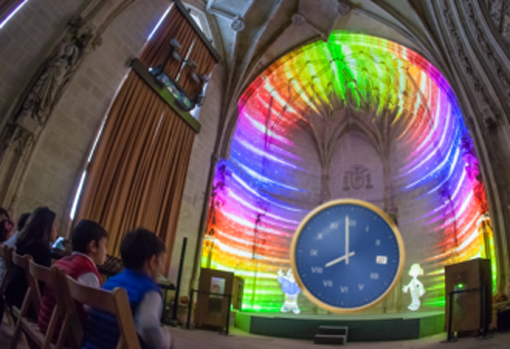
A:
h=7 m=59
